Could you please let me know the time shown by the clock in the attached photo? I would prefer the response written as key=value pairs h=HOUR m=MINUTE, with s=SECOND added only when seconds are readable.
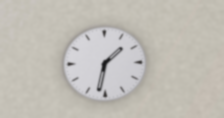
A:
h=1 m=32
